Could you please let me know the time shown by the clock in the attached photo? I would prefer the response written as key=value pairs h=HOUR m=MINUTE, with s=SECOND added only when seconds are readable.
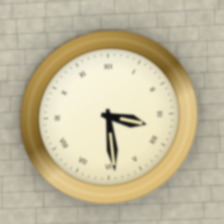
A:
h=3 m=29
